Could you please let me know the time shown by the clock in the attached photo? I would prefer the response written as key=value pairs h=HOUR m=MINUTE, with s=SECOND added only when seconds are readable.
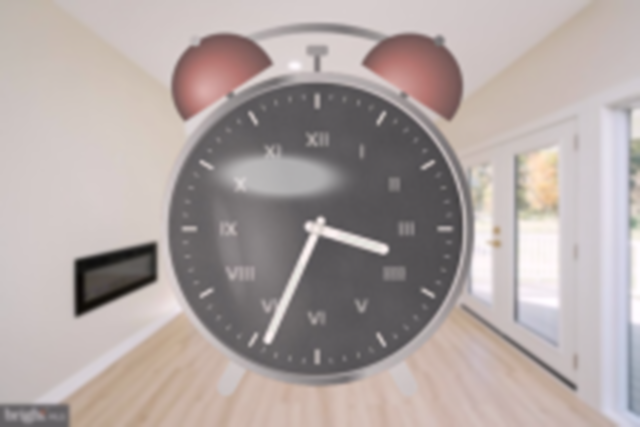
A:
h=3 m=34
